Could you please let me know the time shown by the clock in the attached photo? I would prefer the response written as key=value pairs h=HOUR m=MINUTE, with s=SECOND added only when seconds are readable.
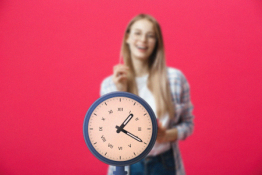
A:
h=1 m=20
